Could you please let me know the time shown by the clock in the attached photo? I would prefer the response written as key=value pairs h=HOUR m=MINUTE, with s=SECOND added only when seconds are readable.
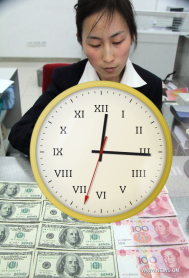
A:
h=12 m=15 s=33
